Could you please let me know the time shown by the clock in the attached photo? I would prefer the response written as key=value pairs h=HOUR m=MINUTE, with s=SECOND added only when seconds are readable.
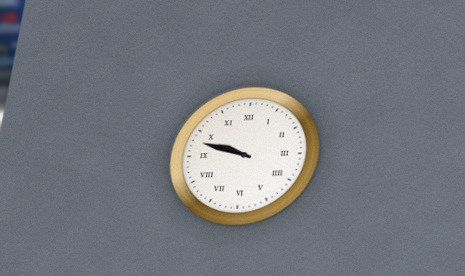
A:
h=9 m=48
